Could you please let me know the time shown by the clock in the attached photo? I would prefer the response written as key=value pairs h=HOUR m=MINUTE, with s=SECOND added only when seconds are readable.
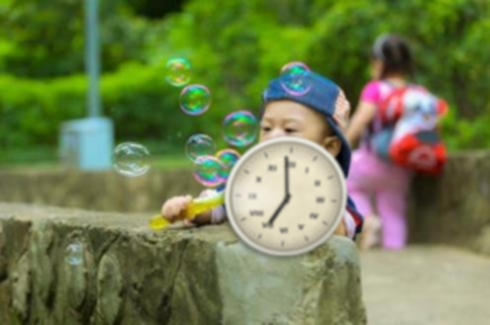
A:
h=6 m=59
